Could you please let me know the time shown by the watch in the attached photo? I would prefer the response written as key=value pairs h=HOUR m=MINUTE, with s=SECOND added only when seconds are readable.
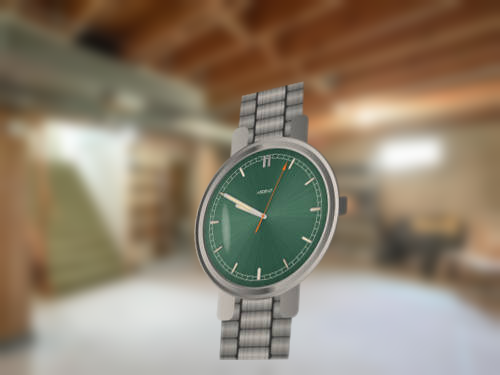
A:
h=9 m=50 s=4
